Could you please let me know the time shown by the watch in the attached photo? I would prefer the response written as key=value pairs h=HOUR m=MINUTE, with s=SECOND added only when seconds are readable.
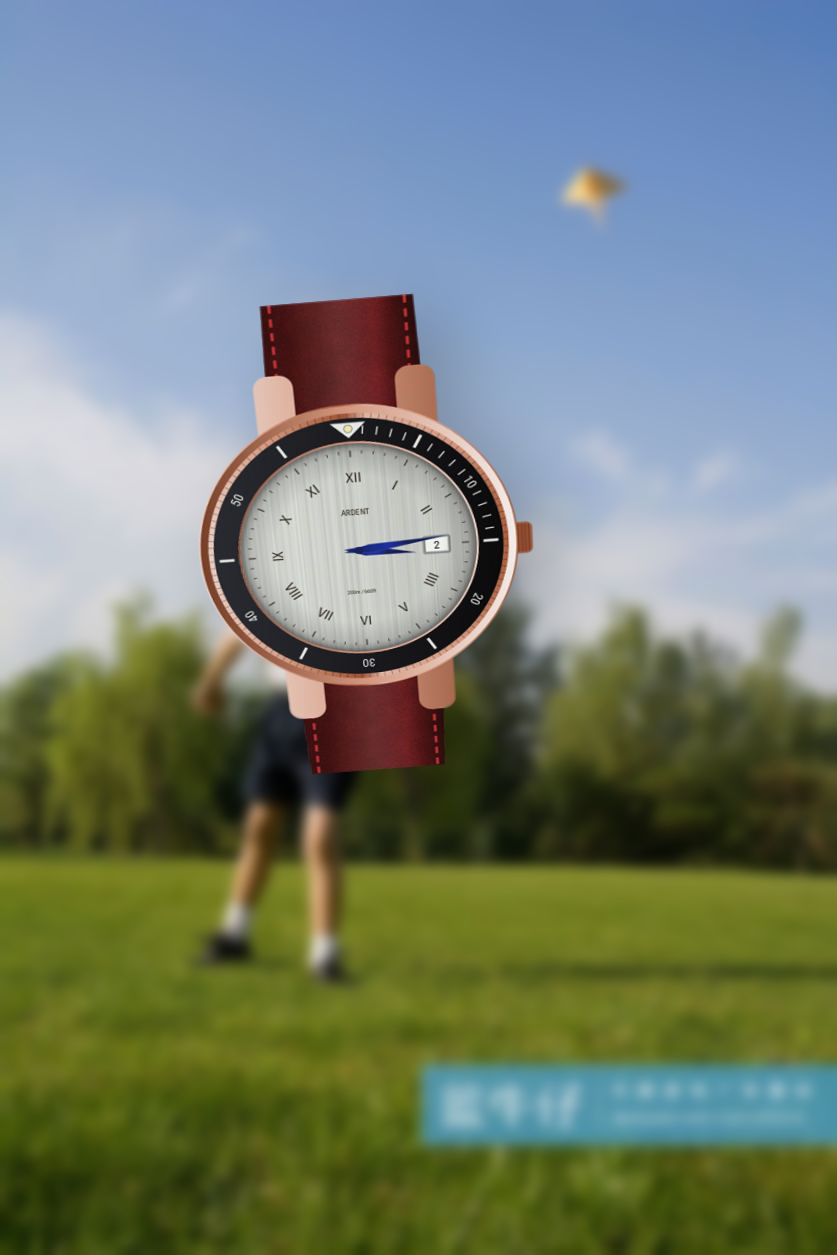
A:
h=3 m=14
